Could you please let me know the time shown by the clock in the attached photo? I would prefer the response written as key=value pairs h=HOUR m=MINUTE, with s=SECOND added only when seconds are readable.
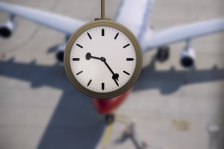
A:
h=9 m=24
